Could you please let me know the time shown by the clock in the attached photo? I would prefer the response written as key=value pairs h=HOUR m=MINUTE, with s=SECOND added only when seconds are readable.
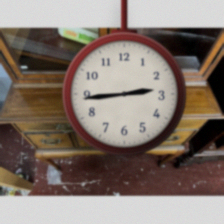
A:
h=2 m=44
